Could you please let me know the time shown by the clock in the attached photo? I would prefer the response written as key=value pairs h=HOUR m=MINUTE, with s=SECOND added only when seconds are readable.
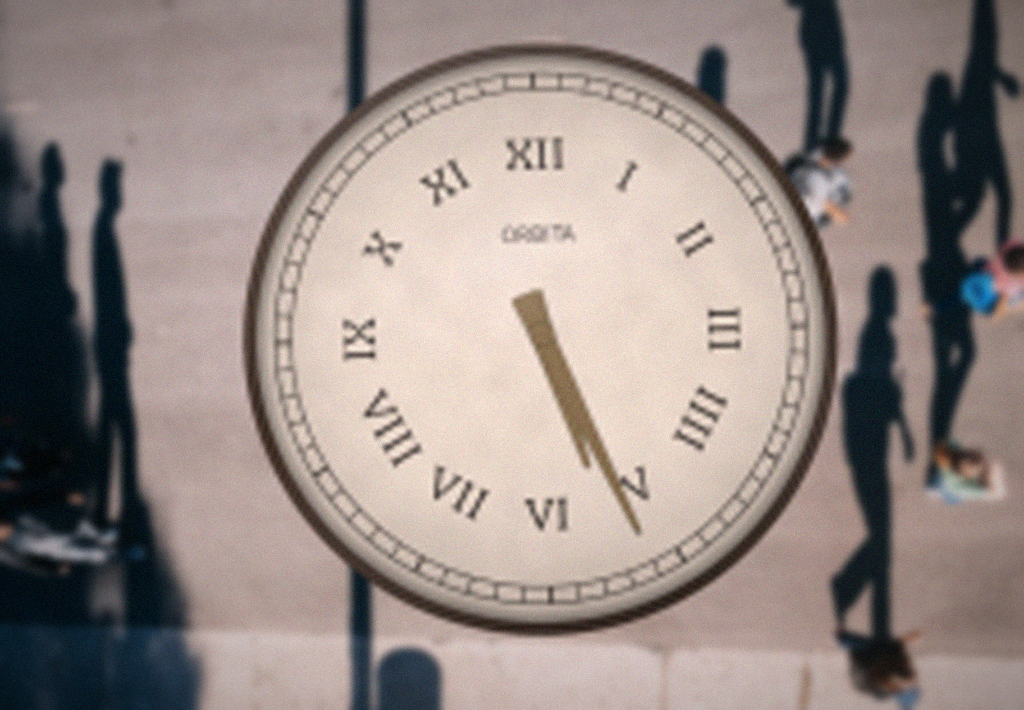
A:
h=5 m=26
